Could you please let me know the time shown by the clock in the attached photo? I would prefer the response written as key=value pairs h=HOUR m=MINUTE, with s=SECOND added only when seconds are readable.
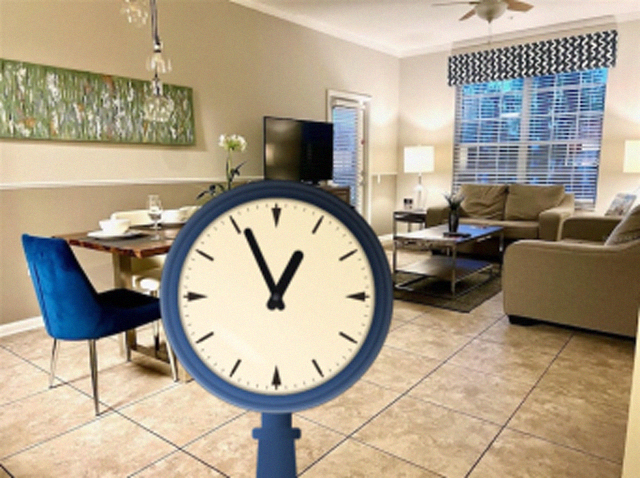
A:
h=12 m=56
